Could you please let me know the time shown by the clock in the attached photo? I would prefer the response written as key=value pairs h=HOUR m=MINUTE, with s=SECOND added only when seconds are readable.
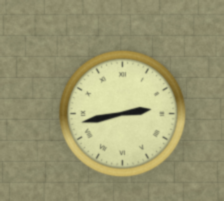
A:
h=2 m=43
